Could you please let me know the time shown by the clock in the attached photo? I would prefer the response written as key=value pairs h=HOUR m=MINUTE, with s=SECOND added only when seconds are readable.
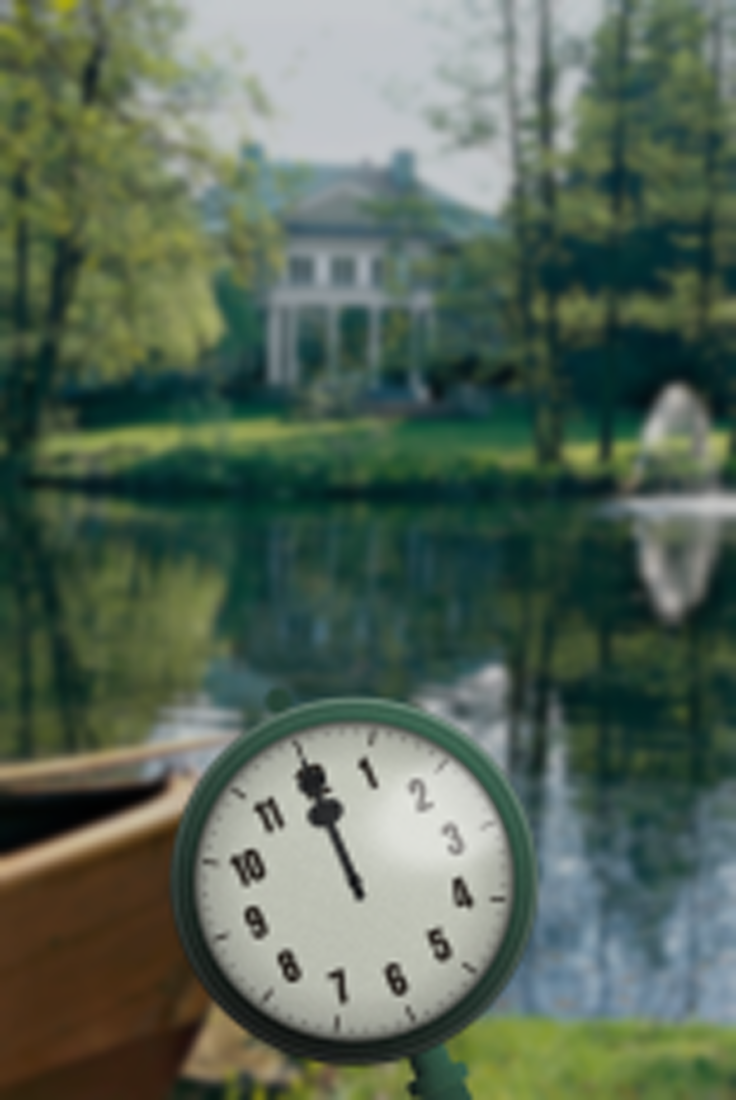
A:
h=12 m=0
